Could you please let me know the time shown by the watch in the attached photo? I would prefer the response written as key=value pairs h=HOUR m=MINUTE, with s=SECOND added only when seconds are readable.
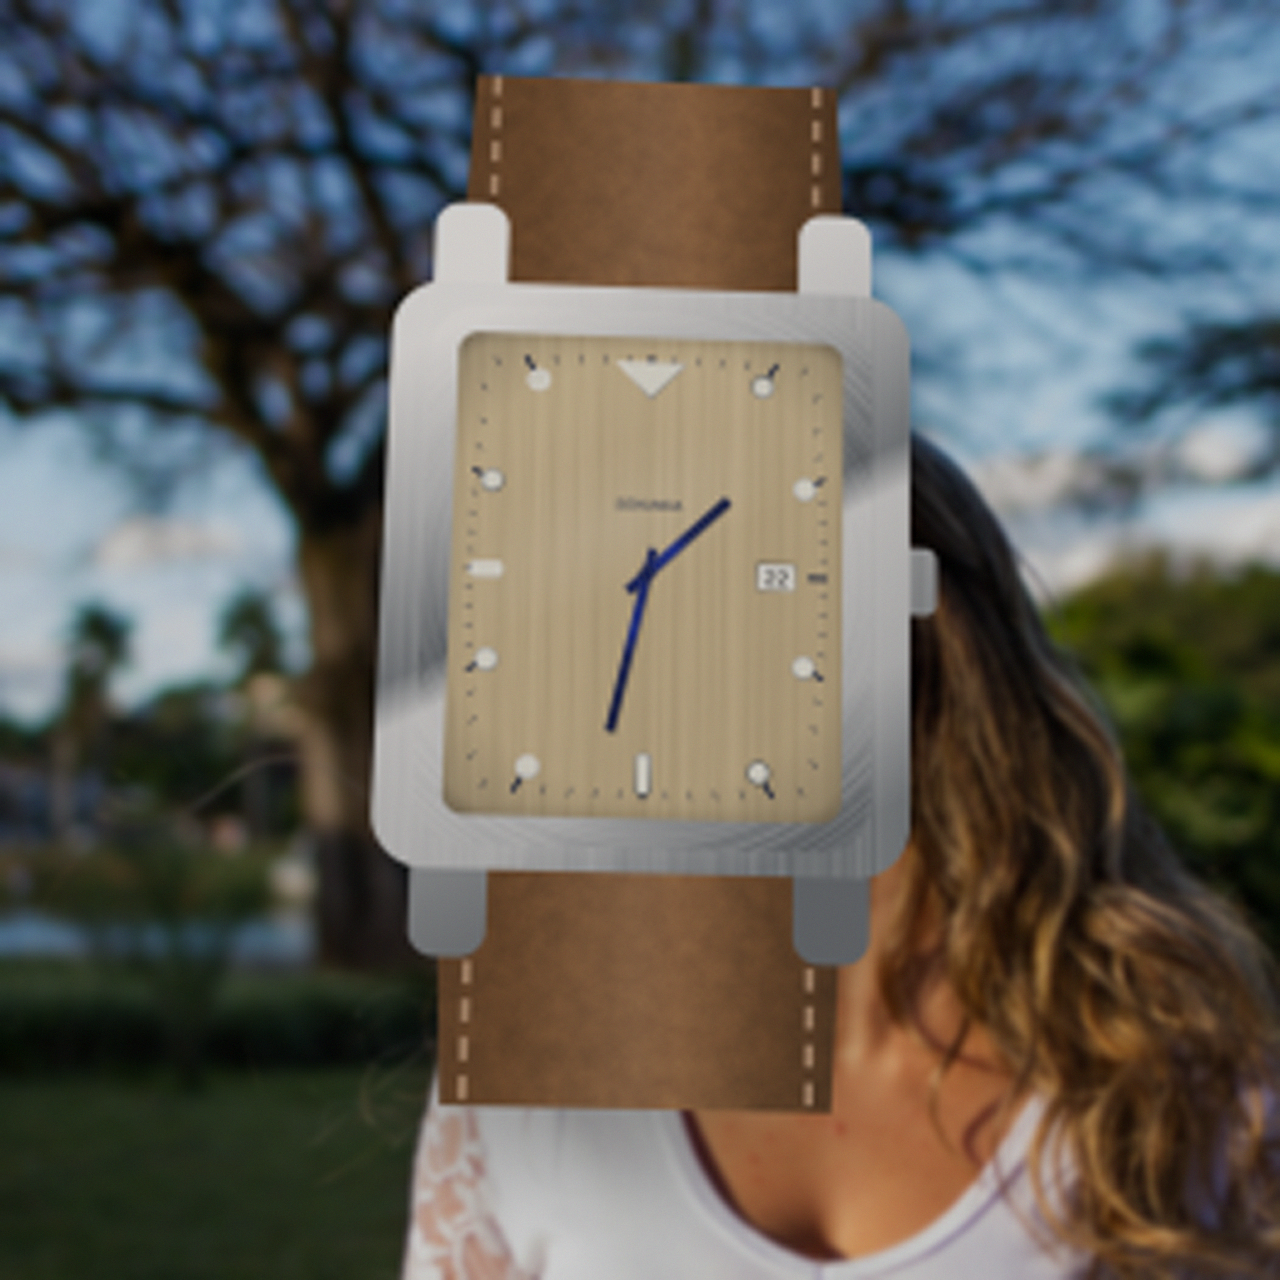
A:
h=1 m=32
